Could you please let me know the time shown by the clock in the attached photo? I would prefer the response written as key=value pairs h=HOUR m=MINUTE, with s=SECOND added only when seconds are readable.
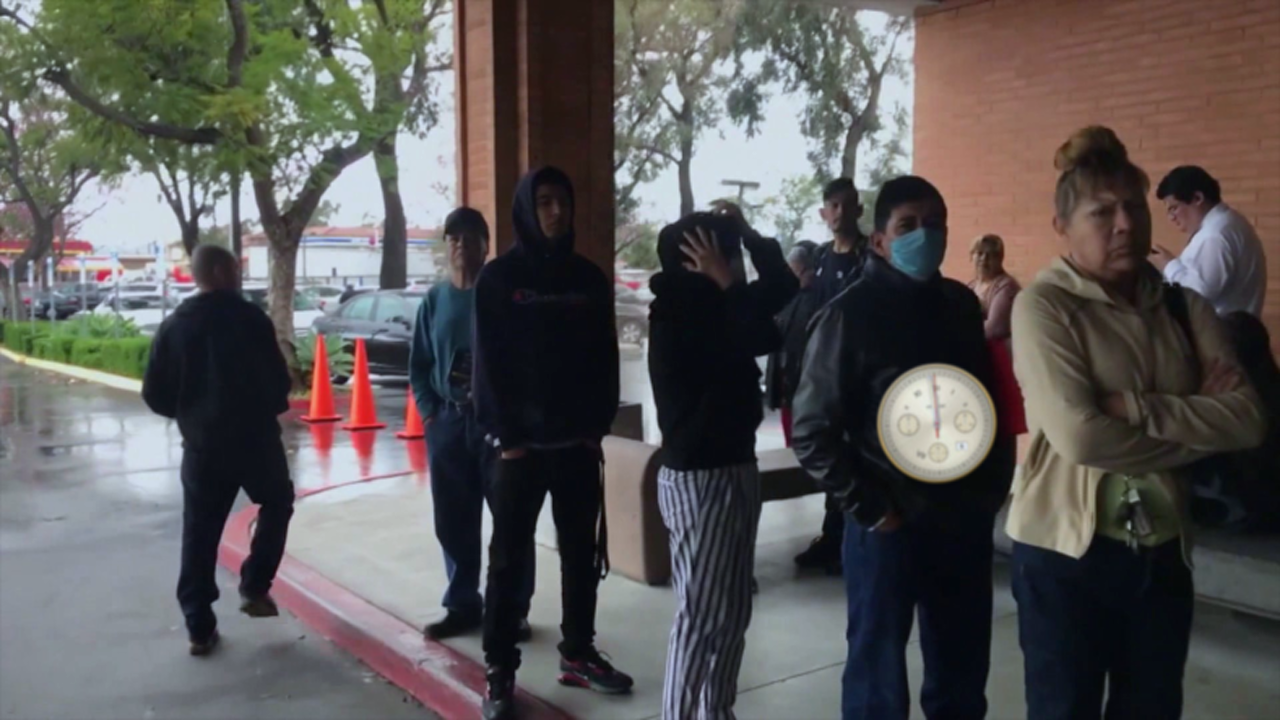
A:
h=11 m=59
